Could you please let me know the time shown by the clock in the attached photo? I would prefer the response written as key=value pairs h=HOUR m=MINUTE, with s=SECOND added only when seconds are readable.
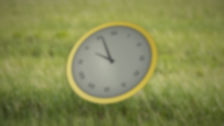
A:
h=9 m=56
